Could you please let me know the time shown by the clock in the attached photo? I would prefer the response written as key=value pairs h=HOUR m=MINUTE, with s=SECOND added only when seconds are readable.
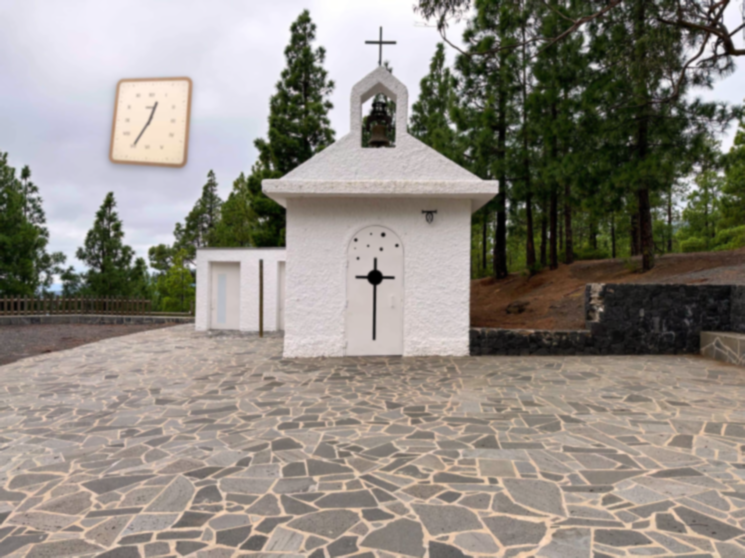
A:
h=12 m=35
